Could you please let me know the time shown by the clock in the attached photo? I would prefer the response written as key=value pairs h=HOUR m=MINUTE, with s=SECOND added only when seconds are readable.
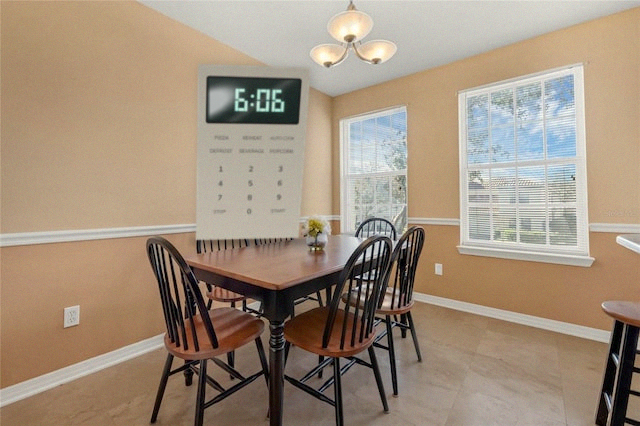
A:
h=6 m=6
